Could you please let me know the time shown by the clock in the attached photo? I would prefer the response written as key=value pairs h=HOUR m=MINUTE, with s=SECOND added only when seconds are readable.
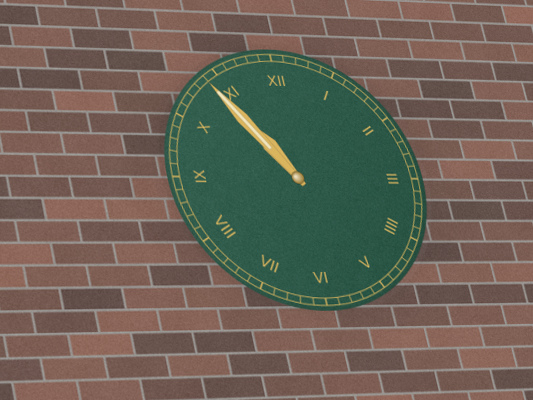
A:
h=10 m=54
